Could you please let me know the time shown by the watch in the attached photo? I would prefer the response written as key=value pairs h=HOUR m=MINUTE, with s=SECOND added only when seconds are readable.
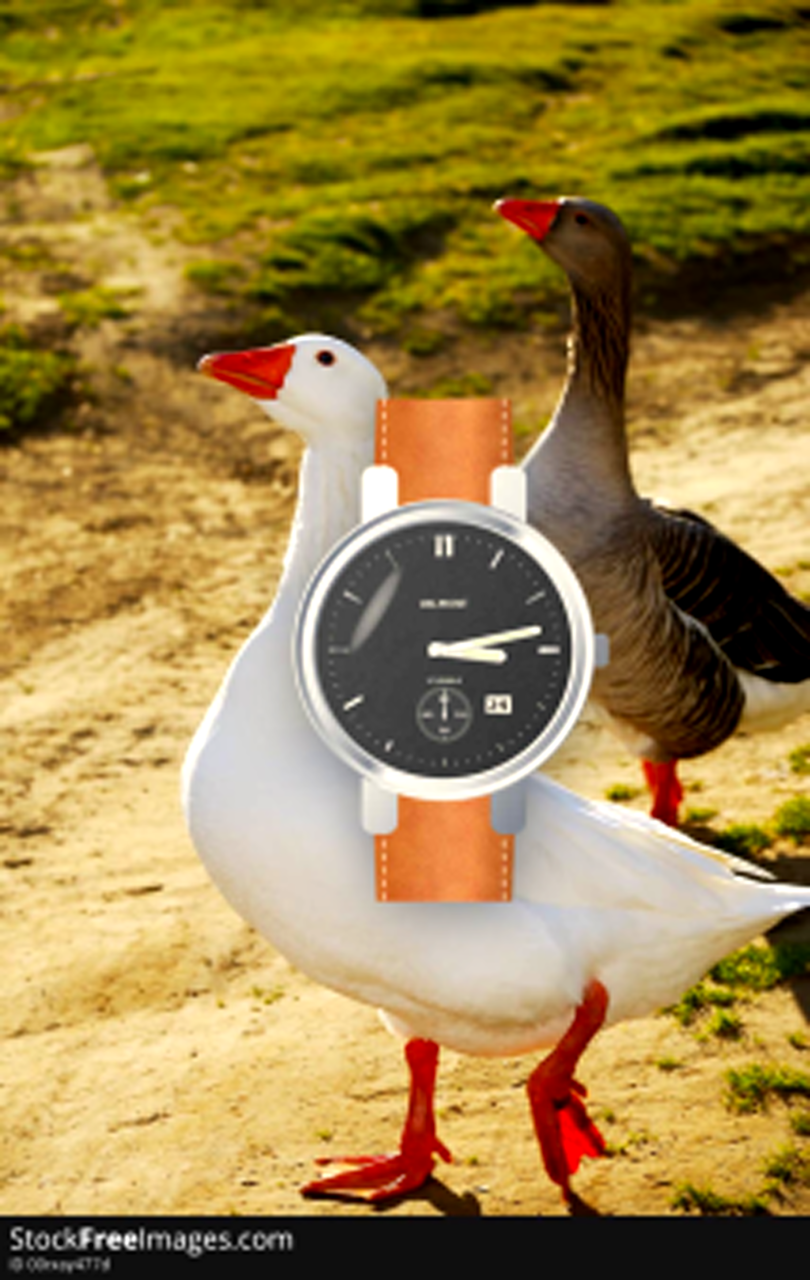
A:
h=3 m=13
